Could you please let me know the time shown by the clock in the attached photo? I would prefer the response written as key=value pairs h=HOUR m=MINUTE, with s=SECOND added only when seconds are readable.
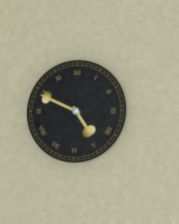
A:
h=4 m=49
